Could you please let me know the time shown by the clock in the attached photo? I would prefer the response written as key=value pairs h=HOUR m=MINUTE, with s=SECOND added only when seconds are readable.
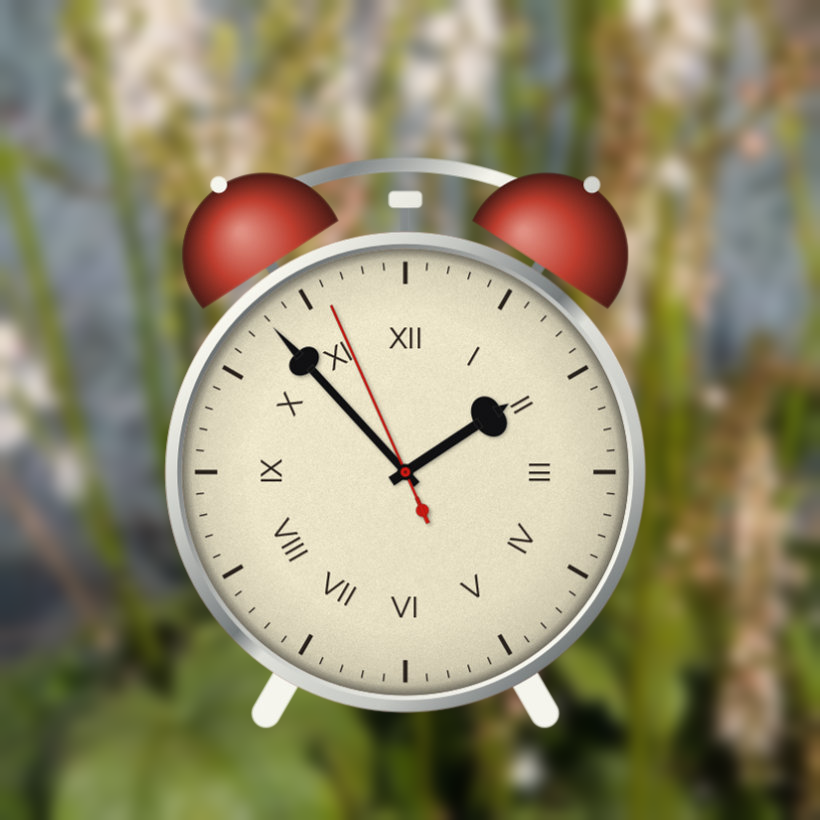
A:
h=1 m=52 s=56
